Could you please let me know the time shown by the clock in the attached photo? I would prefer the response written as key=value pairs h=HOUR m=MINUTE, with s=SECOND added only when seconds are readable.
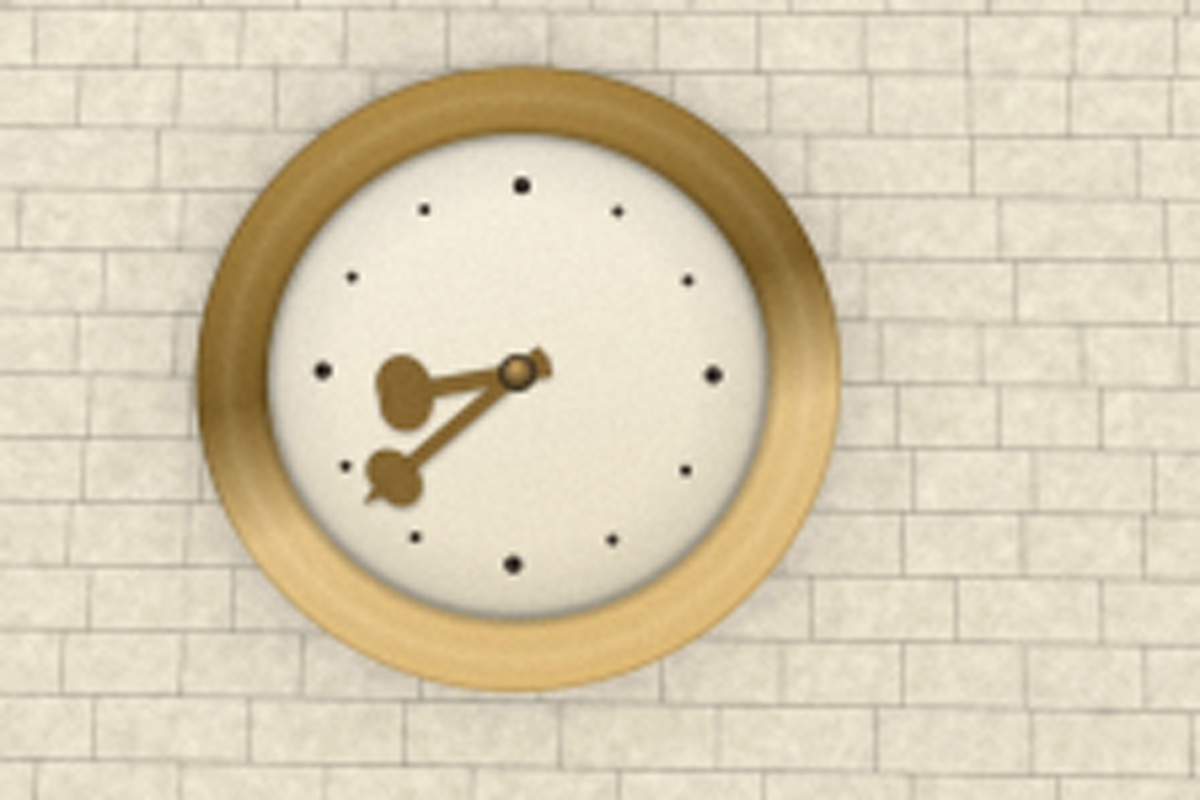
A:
h=8 m=38
